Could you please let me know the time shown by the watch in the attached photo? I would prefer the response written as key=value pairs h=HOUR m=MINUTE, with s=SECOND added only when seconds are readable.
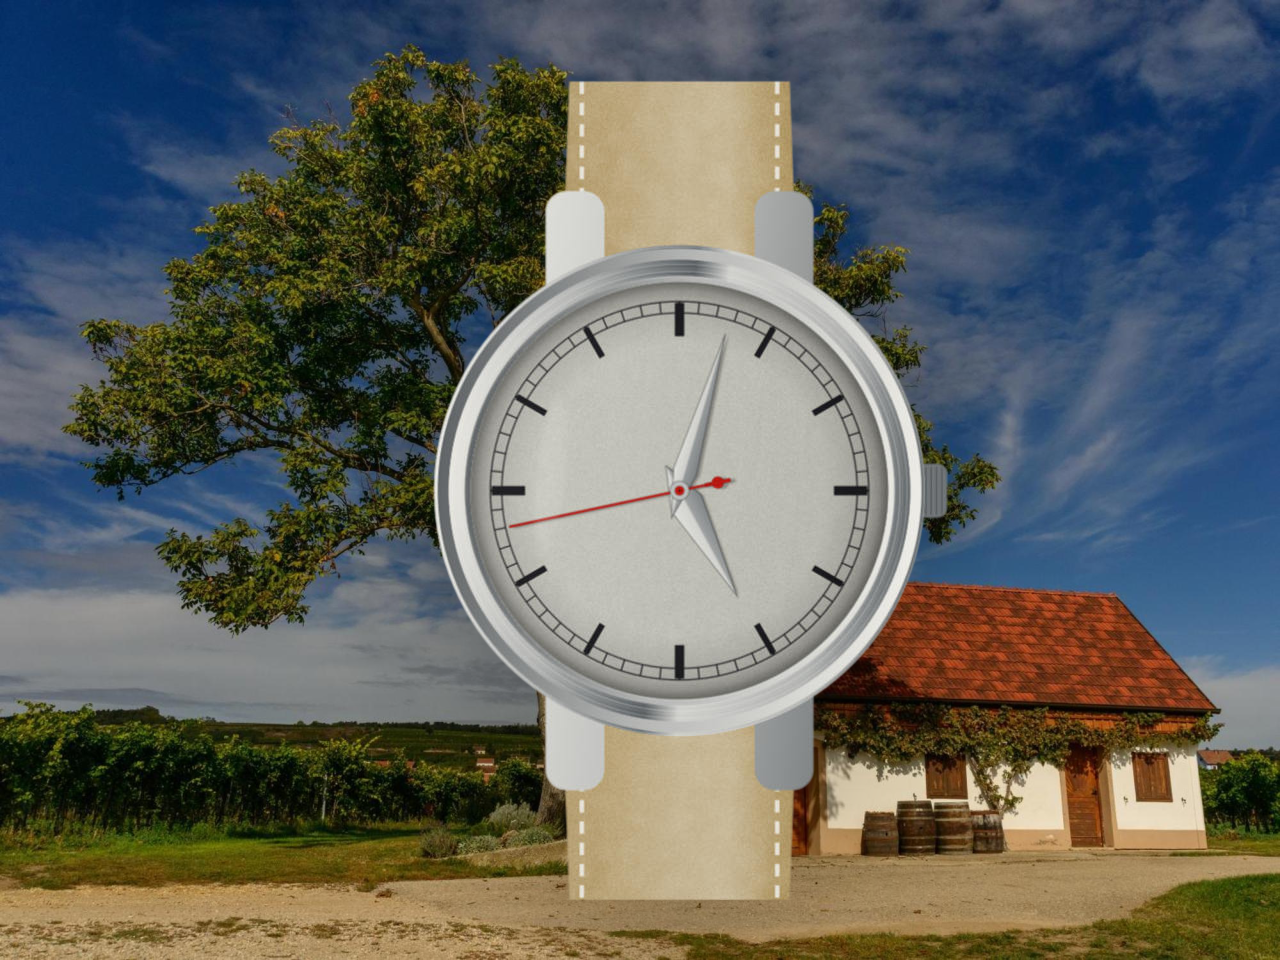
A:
h=5 m=2 s=43
